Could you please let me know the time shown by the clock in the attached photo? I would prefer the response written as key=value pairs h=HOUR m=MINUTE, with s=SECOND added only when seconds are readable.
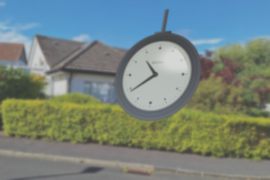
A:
h=10 m=39
